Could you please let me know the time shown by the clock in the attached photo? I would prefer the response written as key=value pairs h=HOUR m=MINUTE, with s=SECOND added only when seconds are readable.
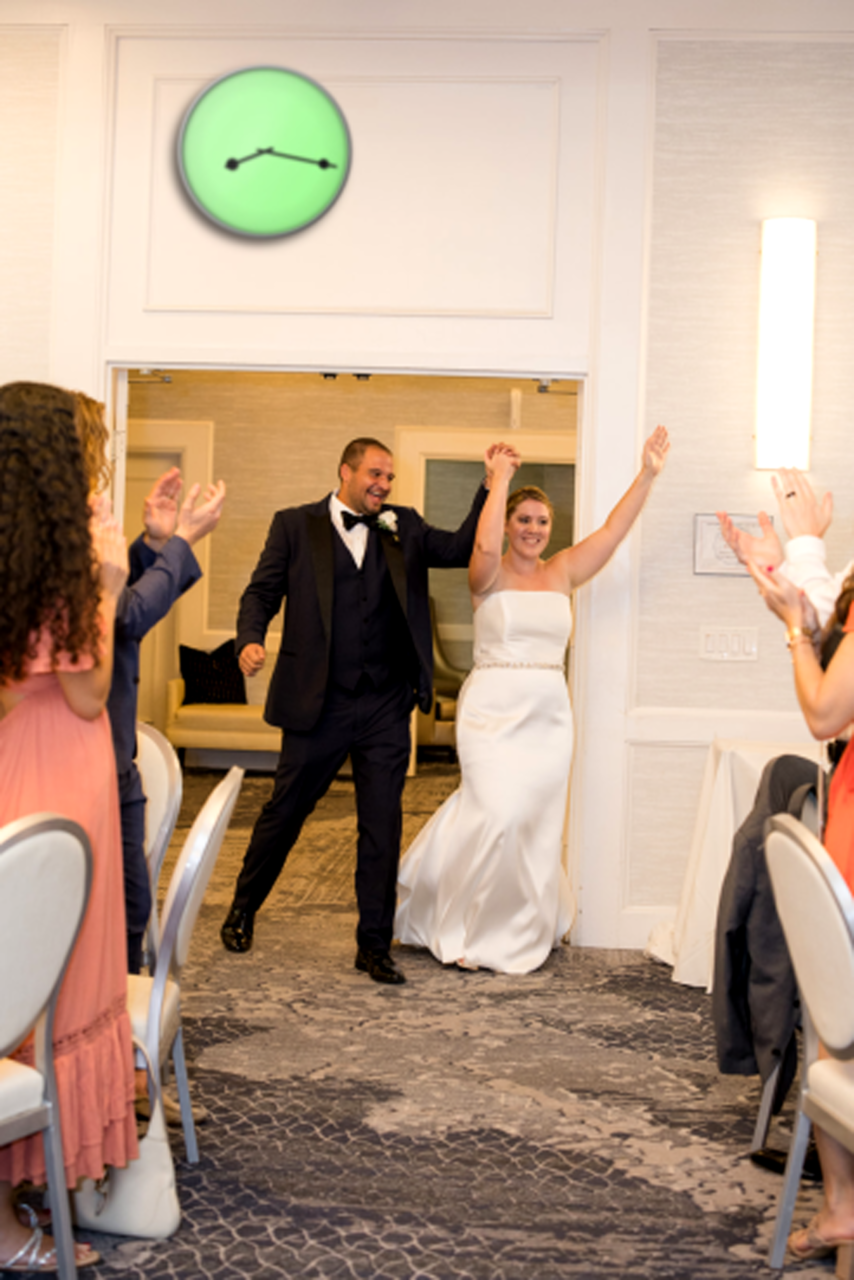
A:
h=8 m=17
